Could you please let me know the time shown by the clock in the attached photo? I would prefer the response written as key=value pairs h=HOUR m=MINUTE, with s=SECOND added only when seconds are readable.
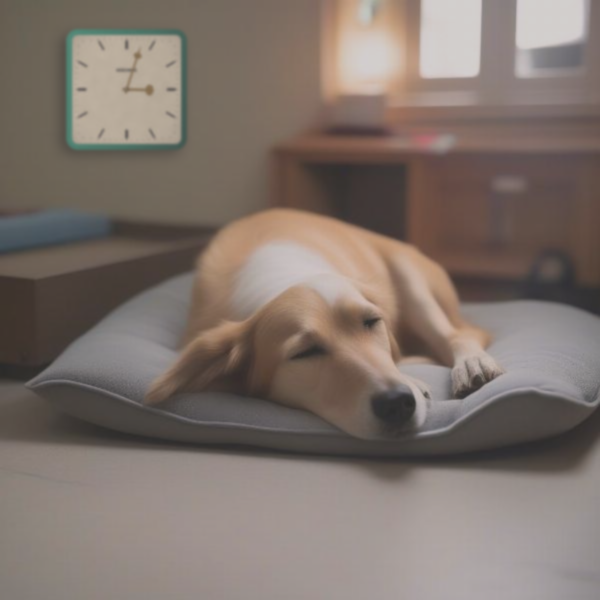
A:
h=3 m=3
